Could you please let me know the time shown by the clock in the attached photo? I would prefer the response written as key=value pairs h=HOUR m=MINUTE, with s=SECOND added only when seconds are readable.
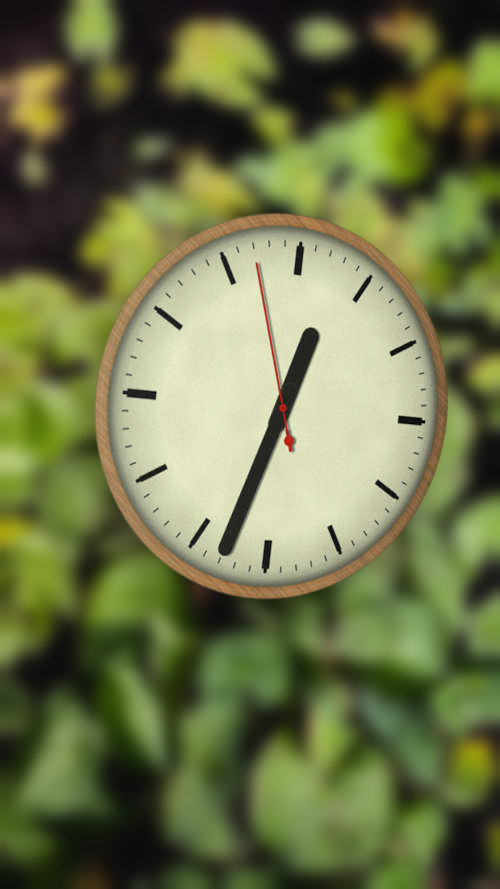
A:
h=12 m=32 s=57
